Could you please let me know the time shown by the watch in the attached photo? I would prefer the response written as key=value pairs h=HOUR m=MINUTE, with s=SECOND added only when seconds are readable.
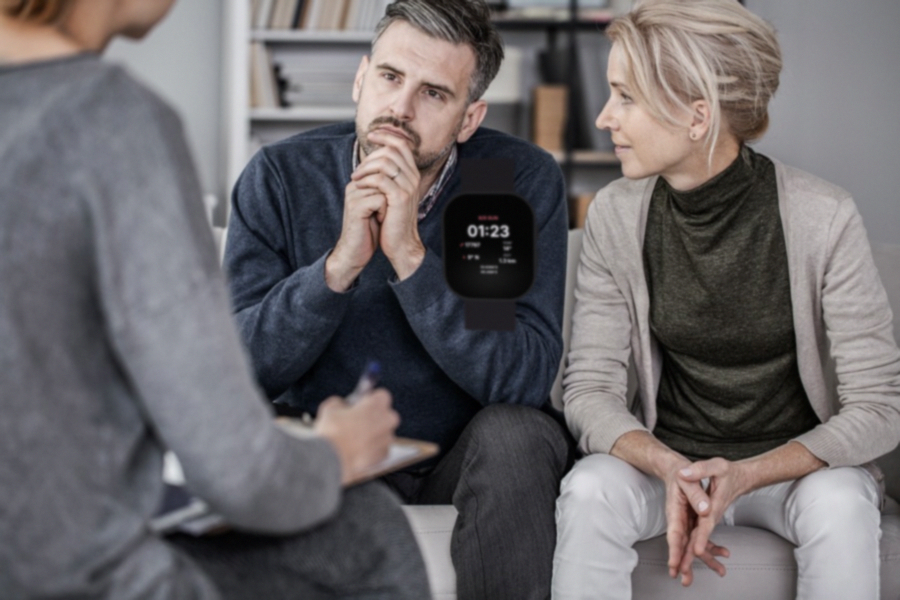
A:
h=1 m=23
